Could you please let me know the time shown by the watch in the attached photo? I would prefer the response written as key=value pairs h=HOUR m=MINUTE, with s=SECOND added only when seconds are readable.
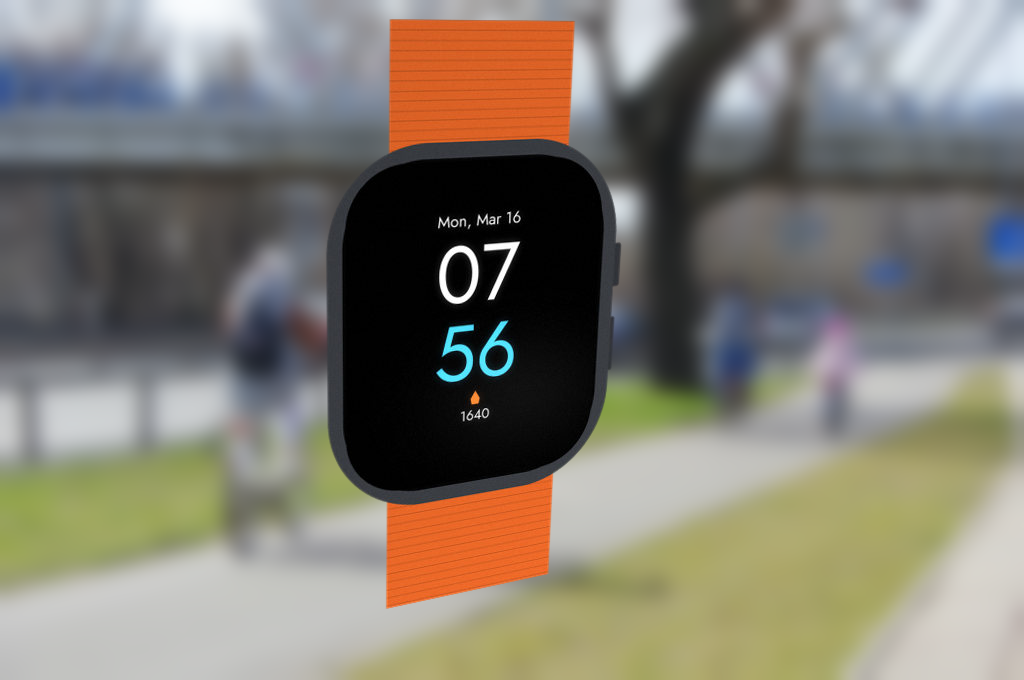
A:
h=7 m=56
